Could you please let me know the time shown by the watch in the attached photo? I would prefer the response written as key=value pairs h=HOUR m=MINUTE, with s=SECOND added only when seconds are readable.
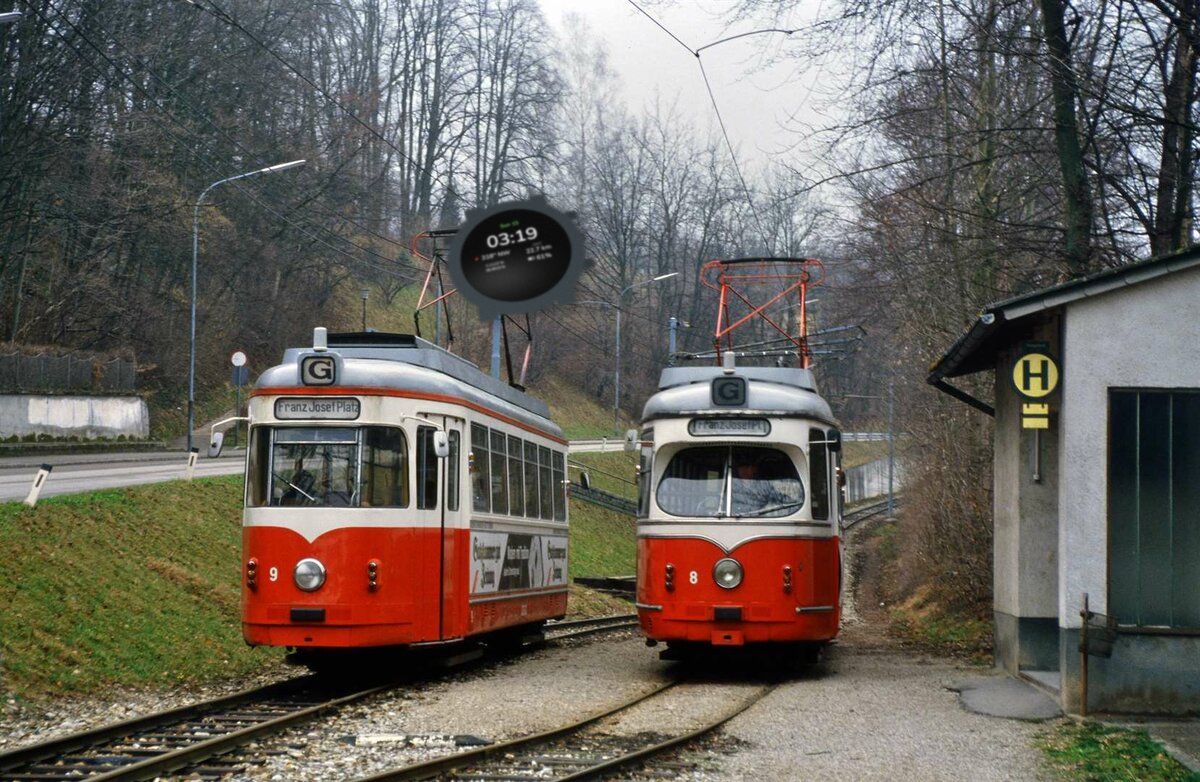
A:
h=3 m=19
